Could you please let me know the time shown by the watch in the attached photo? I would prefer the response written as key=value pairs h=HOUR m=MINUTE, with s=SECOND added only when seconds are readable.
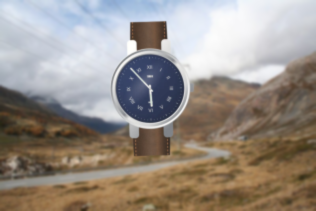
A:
h=5 m=53
